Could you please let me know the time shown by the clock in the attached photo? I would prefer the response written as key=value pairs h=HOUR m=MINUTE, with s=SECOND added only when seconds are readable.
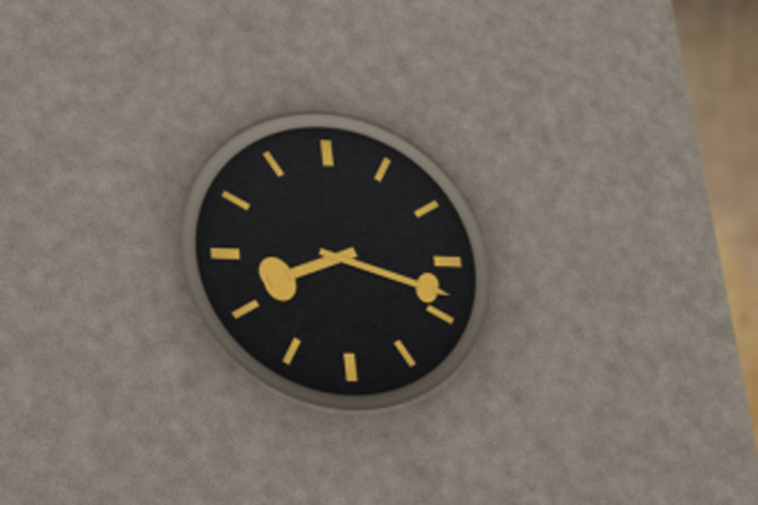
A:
h=8 m=18
